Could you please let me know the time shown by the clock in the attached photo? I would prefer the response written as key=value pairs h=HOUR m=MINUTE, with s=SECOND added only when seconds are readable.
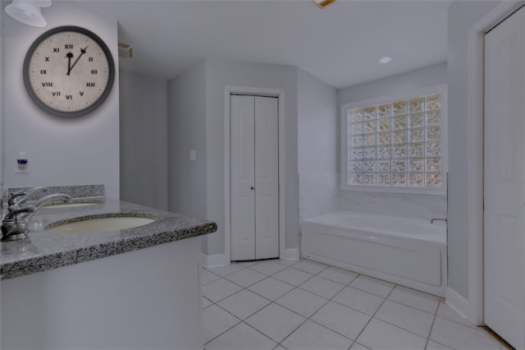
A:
h=12 m=6
